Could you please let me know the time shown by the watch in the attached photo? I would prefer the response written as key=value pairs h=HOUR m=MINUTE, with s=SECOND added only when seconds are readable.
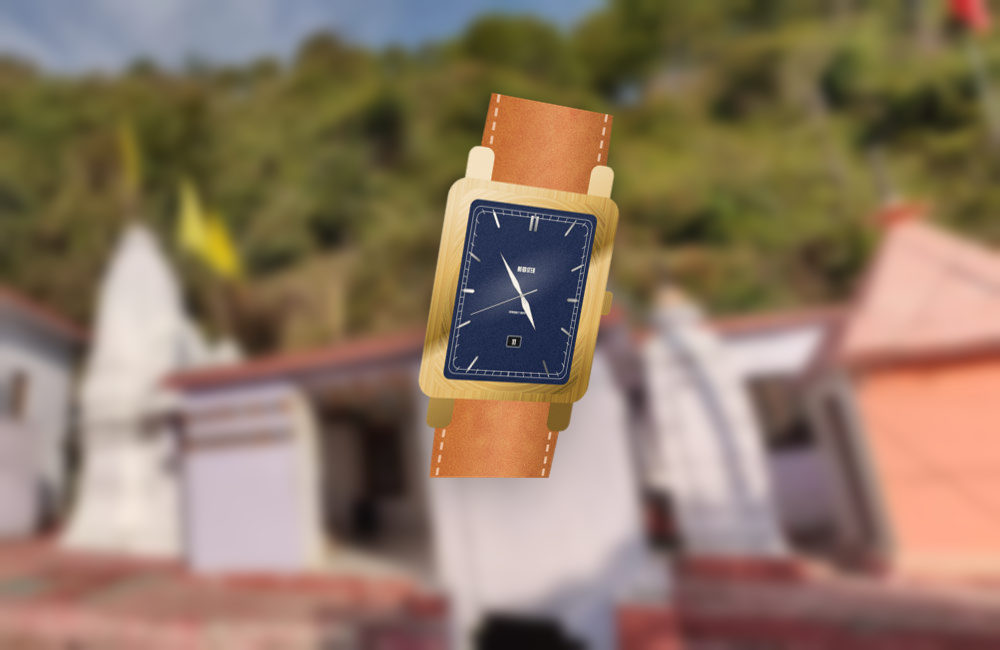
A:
h=4 m=53 s=41
